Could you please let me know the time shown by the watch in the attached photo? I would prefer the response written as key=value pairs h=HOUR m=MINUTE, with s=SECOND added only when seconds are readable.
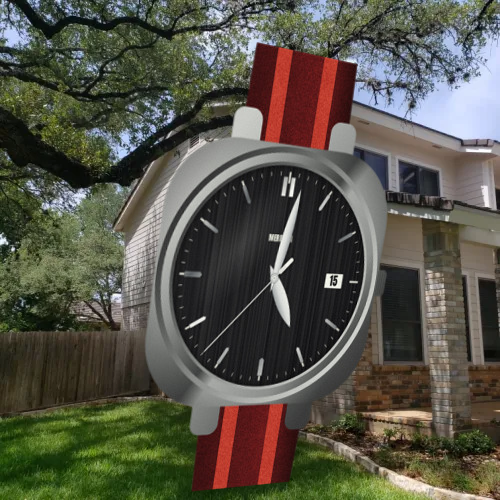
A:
h=5 m=1 s=37
